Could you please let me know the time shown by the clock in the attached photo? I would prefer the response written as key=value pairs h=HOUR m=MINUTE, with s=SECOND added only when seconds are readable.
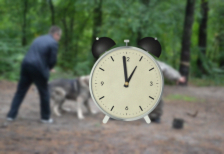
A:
h=12 m=59
